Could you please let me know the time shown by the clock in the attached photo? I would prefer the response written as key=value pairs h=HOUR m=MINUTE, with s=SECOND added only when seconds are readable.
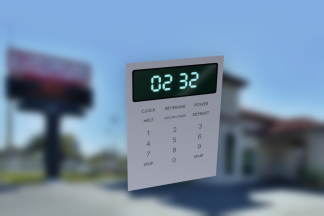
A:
h=2 m=32
